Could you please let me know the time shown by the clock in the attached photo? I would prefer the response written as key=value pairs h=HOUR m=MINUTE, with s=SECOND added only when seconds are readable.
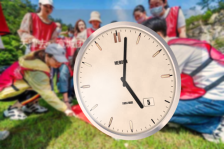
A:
h=5 m=2
